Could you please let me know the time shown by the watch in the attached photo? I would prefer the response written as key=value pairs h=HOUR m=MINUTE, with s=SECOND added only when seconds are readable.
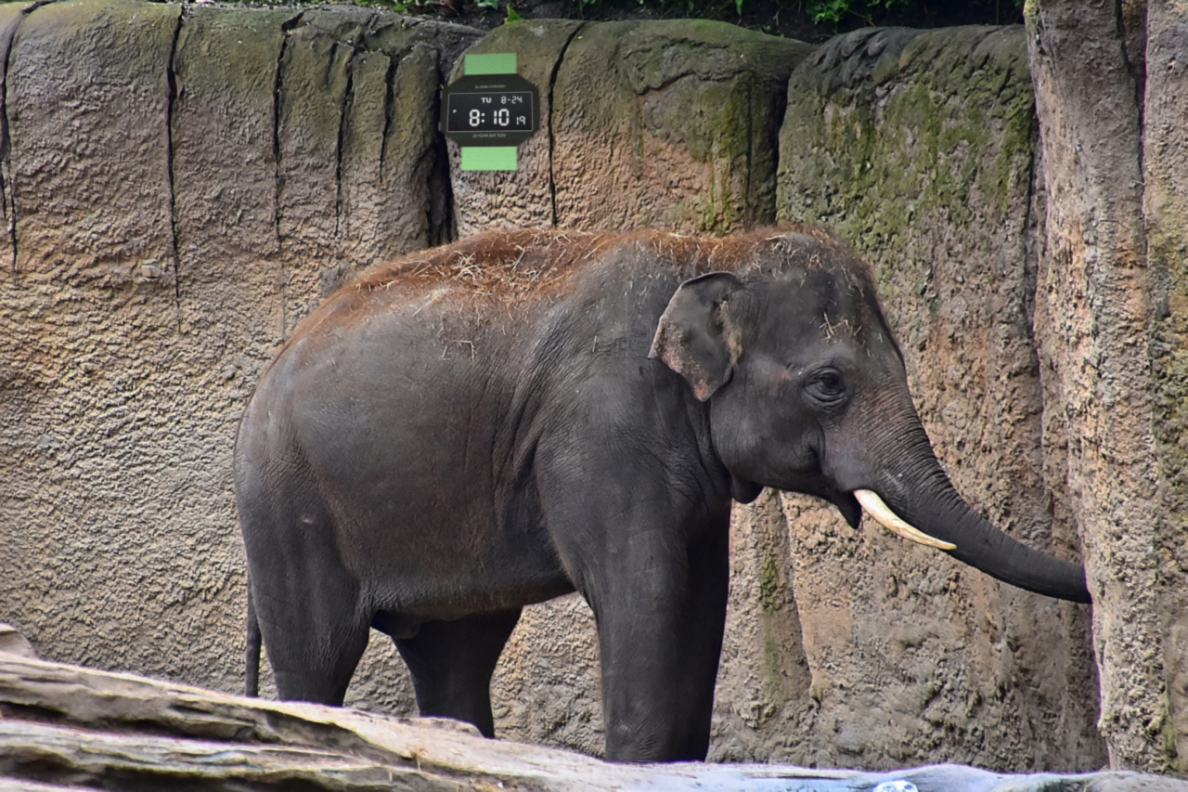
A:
h=8 m=10
